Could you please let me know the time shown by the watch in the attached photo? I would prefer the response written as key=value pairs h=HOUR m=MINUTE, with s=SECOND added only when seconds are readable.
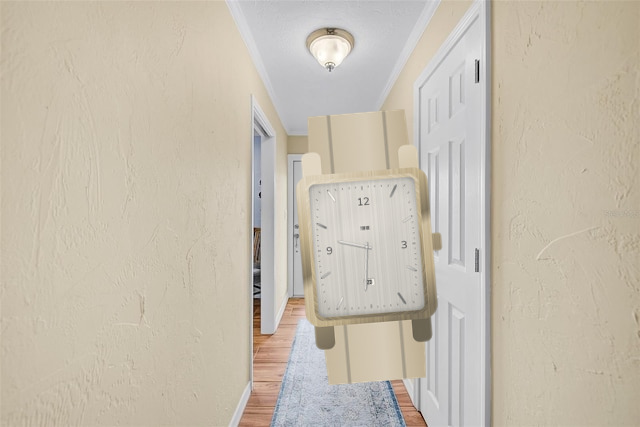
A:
h=9 m=31
